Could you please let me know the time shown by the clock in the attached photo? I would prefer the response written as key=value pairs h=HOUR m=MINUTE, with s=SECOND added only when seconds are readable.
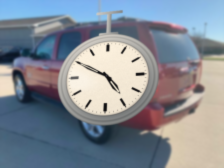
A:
h=4 m=50
